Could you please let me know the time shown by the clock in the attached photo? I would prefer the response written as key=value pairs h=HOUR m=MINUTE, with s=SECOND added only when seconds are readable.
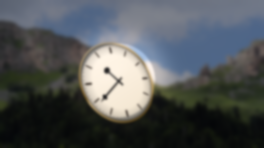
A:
h=10 m=39
